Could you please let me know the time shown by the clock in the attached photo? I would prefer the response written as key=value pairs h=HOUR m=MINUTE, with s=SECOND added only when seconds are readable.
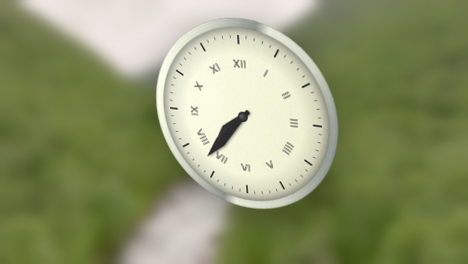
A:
h=7 m=37
